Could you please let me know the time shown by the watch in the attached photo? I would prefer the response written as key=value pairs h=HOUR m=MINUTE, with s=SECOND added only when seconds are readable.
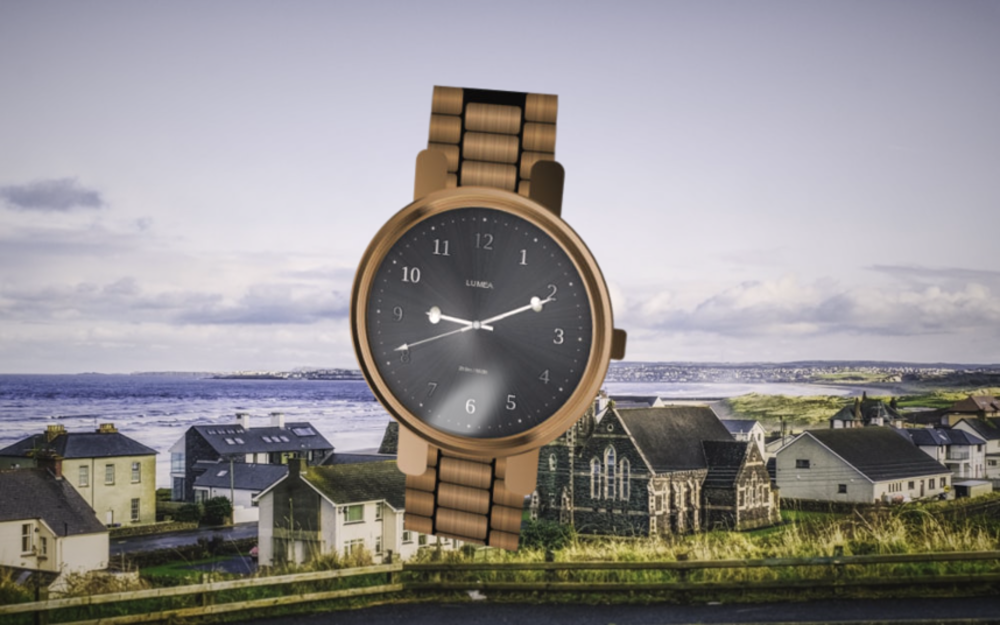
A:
h=9 m=10 s=41
